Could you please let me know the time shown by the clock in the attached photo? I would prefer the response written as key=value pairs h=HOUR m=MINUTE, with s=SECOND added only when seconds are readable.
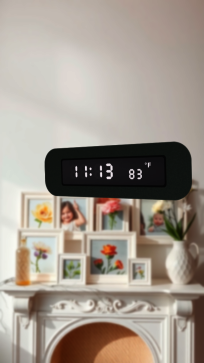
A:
h=11 m=13
